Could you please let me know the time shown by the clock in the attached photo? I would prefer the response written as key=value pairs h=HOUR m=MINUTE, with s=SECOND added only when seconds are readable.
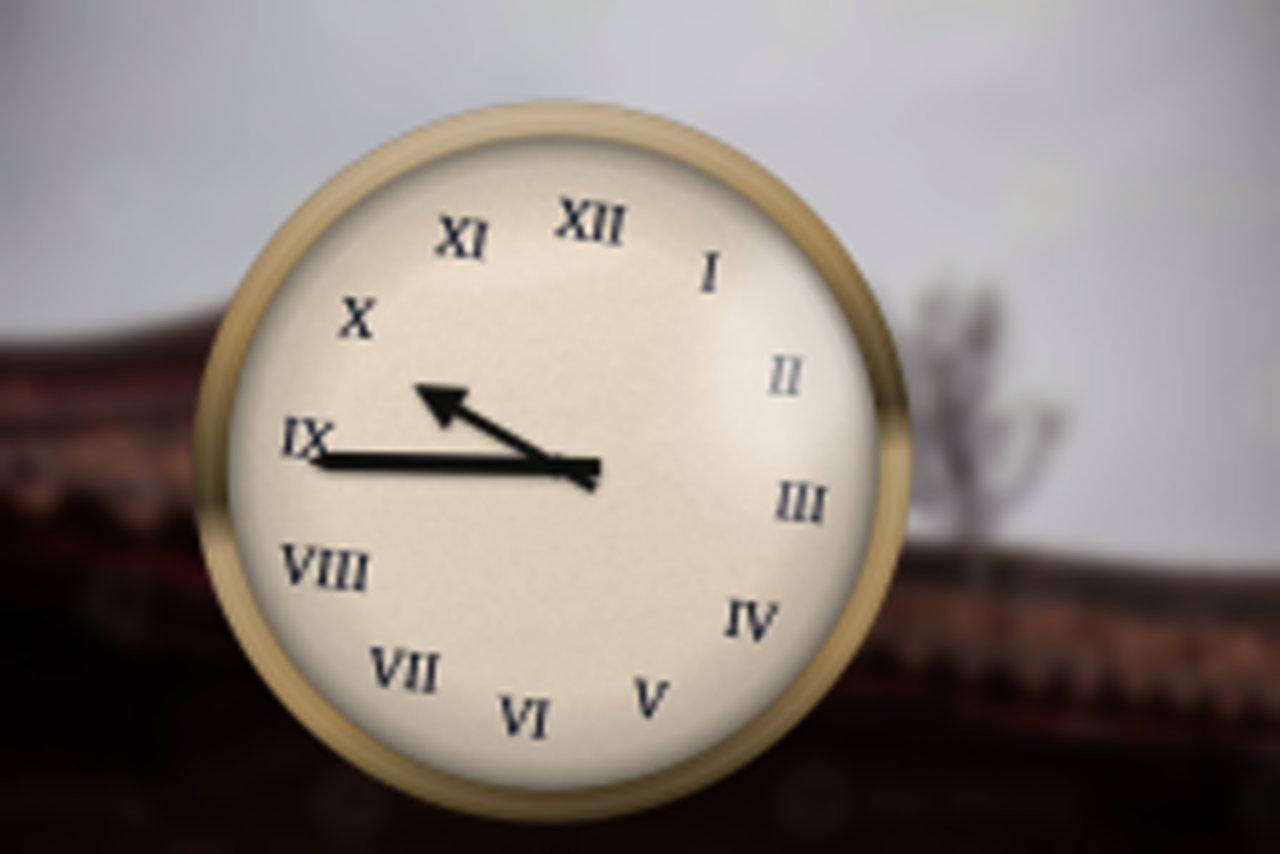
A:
h=9 m=44
